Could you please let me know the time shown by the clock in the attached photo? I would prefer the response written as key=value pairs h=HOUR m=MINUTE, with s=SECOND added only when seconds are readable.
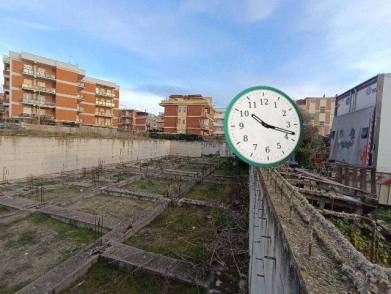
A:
h=10 m=18
